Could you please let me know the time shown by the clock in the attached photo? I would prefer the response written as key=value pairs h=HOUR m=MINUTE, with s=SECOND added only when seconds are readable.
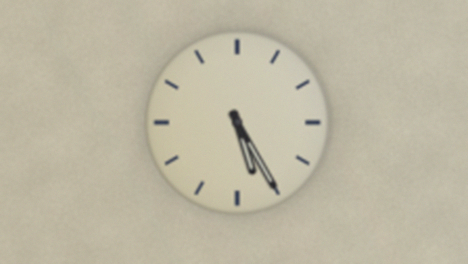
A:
h=5 m=25
